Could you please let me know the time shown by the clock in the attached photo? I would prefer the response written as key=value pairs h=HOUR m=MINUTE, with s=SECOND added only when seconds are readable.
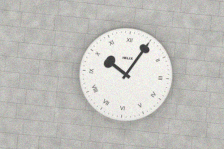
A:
h=10 m=5
